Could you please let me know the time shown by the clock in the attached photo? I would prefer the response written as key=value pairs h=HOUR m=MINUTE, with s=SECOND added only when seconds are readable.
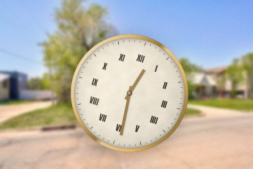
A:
h=12 m=29
